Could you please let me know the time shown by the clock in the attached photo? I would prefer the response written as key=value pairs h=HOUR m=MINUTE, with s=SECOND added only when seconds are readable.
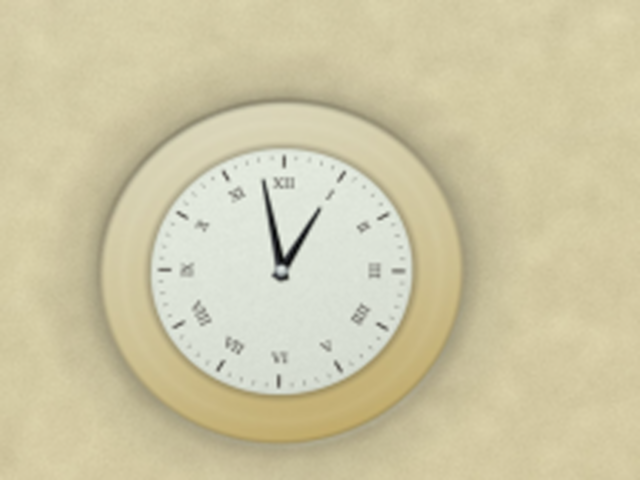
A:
h=12 m=58
